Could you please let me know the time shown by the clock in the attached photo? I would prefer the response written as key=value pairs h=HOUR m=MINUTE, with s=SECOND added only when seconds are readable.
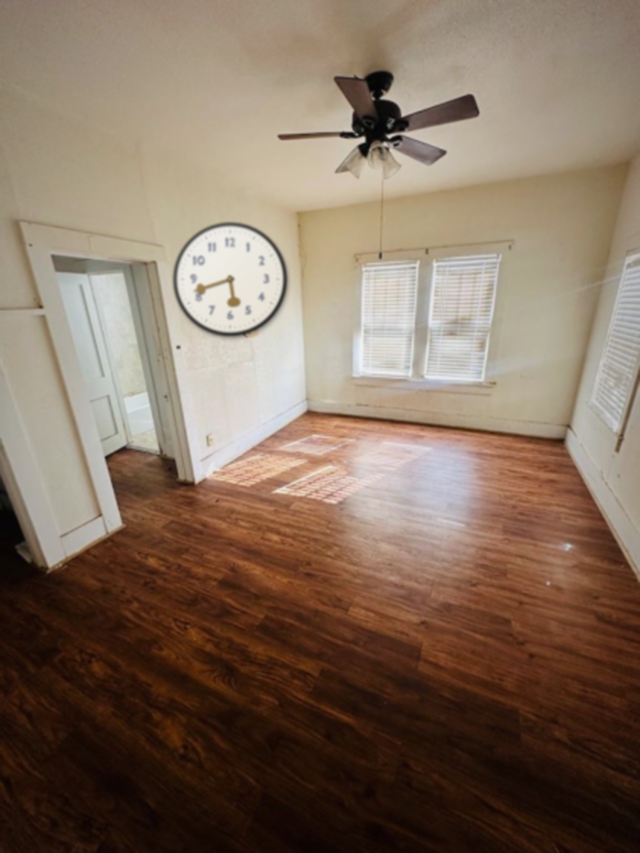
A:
h=5 m=42
